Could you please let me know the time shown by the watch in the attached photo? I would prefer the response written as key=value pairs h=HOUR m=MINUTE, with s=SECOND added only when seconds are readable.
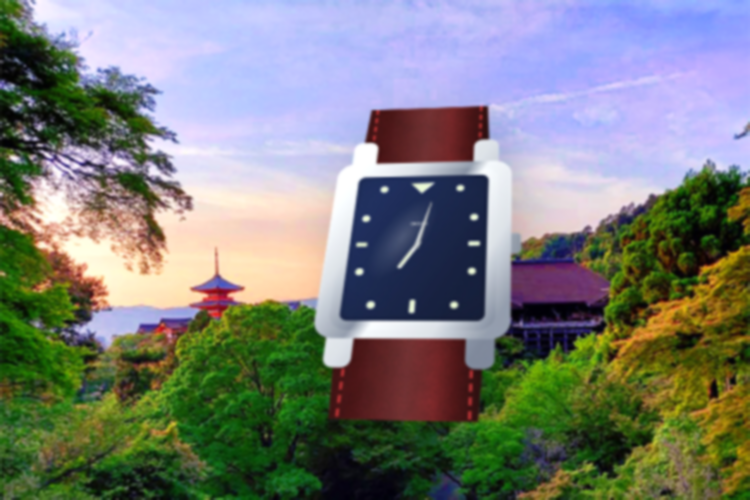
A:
h=7 m=2
